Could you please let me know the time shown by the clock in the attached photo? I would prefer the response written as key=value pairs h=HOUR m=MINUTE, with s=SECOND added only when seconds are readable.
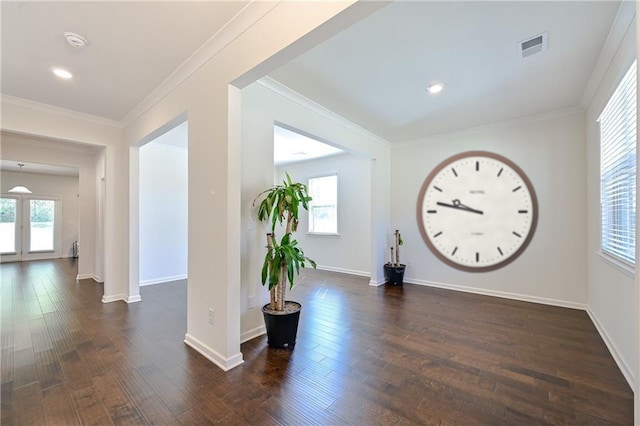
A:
h=9 m=47
